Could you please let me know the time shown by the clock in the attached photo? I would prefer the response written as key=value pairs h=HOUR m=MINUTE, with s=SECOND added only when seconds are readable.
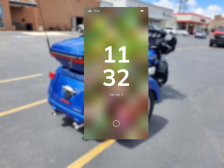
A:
h=11 m=32
